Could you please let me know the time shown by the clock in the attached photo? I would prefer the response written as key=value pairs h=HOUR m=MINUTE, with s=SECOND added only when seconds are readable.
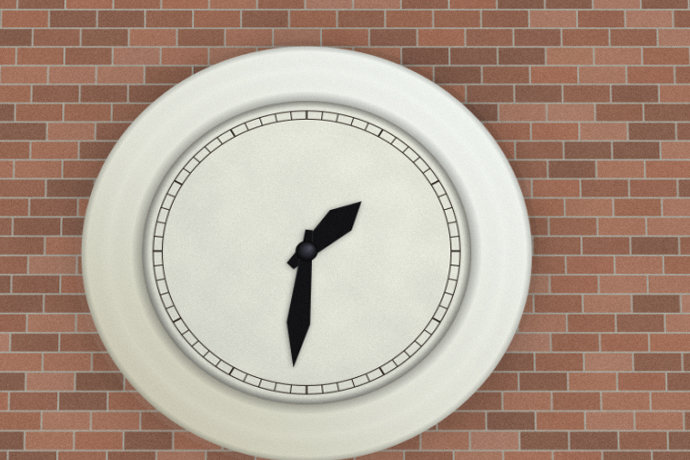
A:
h=1 m=31
